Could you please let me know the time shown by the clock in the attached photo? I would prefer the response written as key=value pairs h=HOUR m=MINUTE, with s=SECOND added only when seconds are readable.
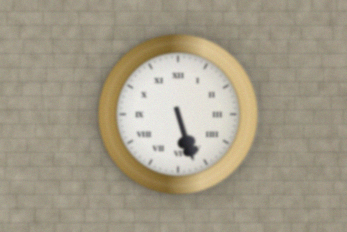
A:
h=5 m=27
